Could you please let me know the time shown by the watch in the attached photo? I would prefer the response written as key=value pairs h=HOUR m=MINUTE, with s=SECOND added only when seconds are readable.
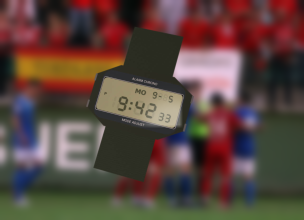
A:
h=9 m=42 s=33
